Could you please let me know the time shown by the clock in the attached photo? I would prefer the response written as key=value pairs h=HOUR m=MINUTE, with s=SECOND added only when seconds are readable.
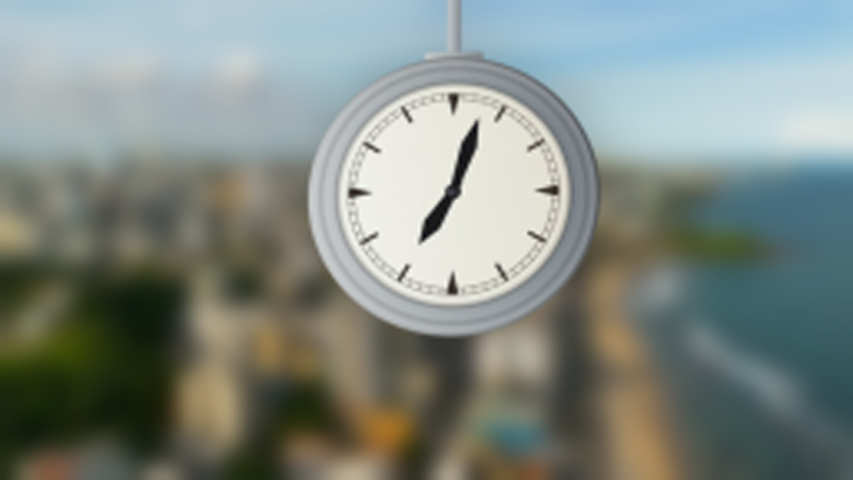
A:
h=7 m=3
